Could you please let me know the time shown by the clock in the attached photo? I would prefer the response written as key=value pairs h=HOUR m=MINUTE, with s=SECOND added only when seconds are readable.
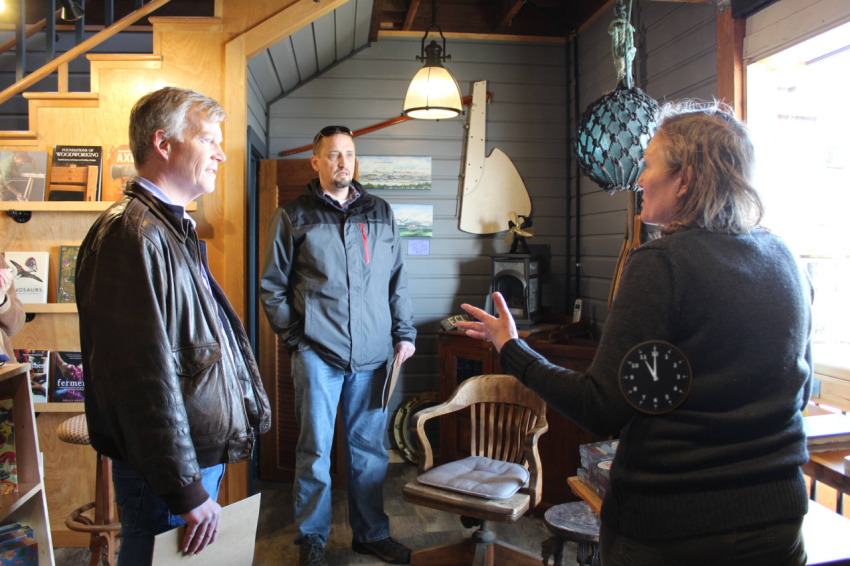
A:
h=11 m=0
